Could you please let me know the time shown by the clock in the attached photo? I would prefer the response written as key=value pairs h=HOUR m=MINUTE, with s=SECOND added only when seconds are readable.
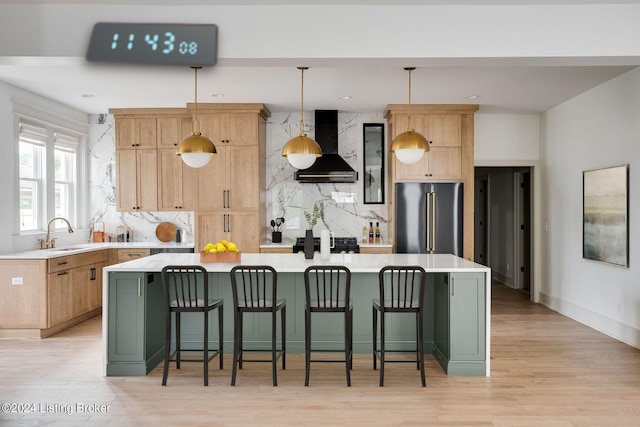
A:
h=11 m=43 s=8
